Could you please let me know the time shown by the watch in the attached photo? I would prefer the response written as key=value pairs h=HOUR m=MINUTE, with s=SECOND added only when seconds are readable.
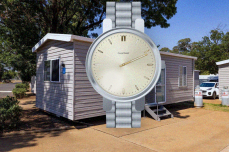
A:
h=2 m=11
